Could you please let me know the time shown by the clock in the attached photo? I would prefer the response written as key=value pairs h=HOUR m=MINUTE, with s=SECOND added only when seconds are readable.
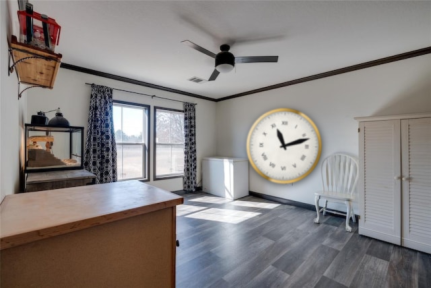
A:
h=11 m=12
